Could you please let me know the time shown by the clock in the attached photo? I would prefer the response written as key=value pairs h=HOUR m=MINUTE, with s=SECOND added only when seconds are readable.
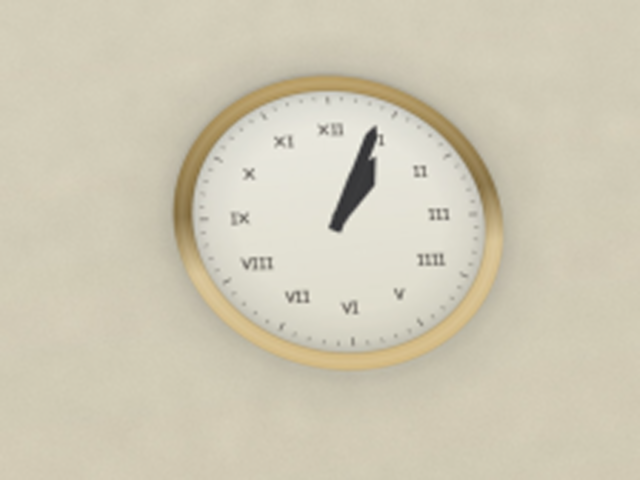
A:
h=1 m=4
